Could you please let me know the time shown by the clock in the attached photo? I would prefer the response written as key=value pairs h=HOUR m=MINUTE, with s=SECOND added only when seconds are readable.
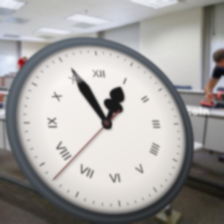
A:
h=12 m=55 s=38
